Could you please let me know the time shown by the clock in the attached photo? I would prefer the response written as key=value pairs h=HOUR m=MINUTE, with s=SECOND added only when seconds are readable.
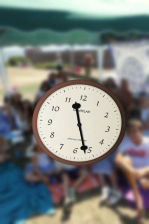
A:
h=11 m=27
